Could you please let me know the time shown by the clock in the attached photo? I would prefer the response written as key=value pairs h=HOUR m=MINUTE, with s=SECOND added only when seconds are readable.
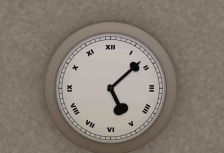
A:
h=5 m=8
